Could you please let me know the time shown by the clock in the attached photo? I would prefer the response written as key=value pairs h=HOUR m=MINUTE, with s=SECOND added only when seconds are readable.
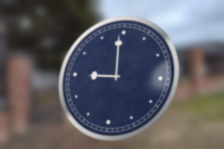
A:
h=8 m=59
